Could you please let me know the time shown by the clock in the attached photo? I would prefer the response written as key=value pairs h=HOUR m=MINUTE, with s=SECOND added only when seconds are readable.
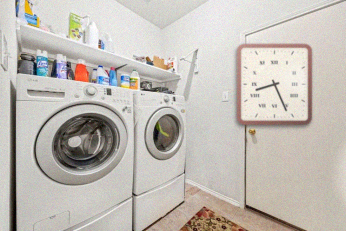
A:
h=8 m=26
